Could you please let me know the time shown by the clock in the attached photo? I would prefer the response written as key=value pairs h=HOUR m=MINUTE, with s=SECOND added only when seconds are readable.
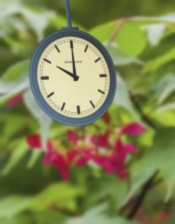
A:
h=10 m=0
